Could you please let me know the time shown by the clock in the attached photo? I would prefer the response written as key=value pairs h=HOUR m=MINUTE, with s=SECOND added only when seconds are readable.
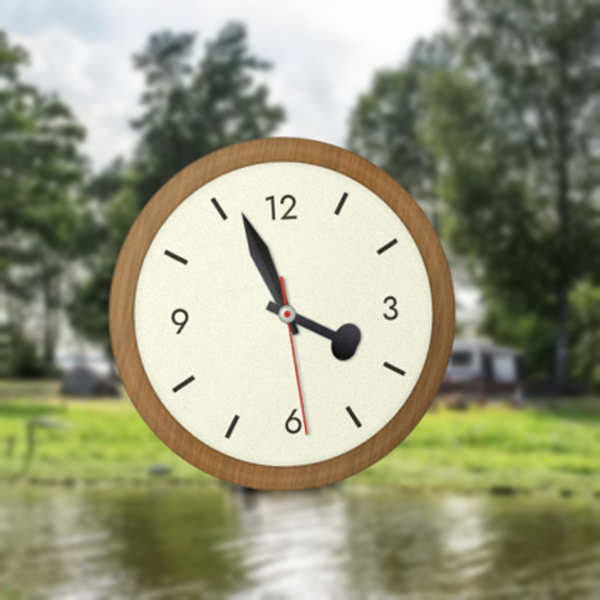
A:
h=3 m=56 s=29
